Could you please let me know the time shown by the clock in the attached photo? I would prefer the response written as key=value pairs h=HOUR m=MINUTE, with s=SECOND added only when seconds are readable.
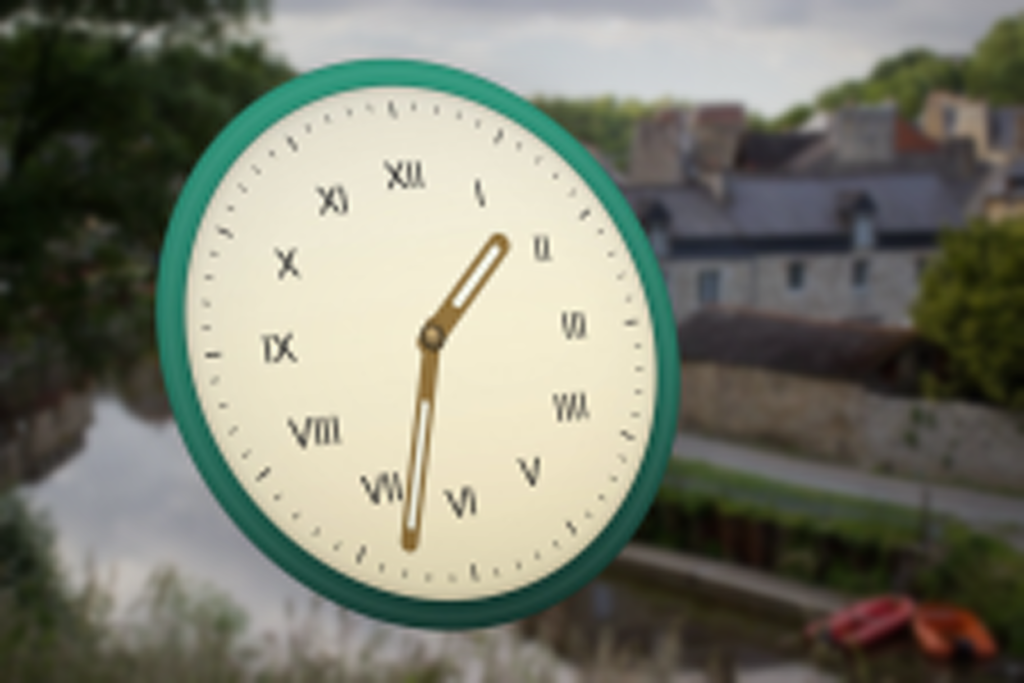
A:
h=1 m=33
